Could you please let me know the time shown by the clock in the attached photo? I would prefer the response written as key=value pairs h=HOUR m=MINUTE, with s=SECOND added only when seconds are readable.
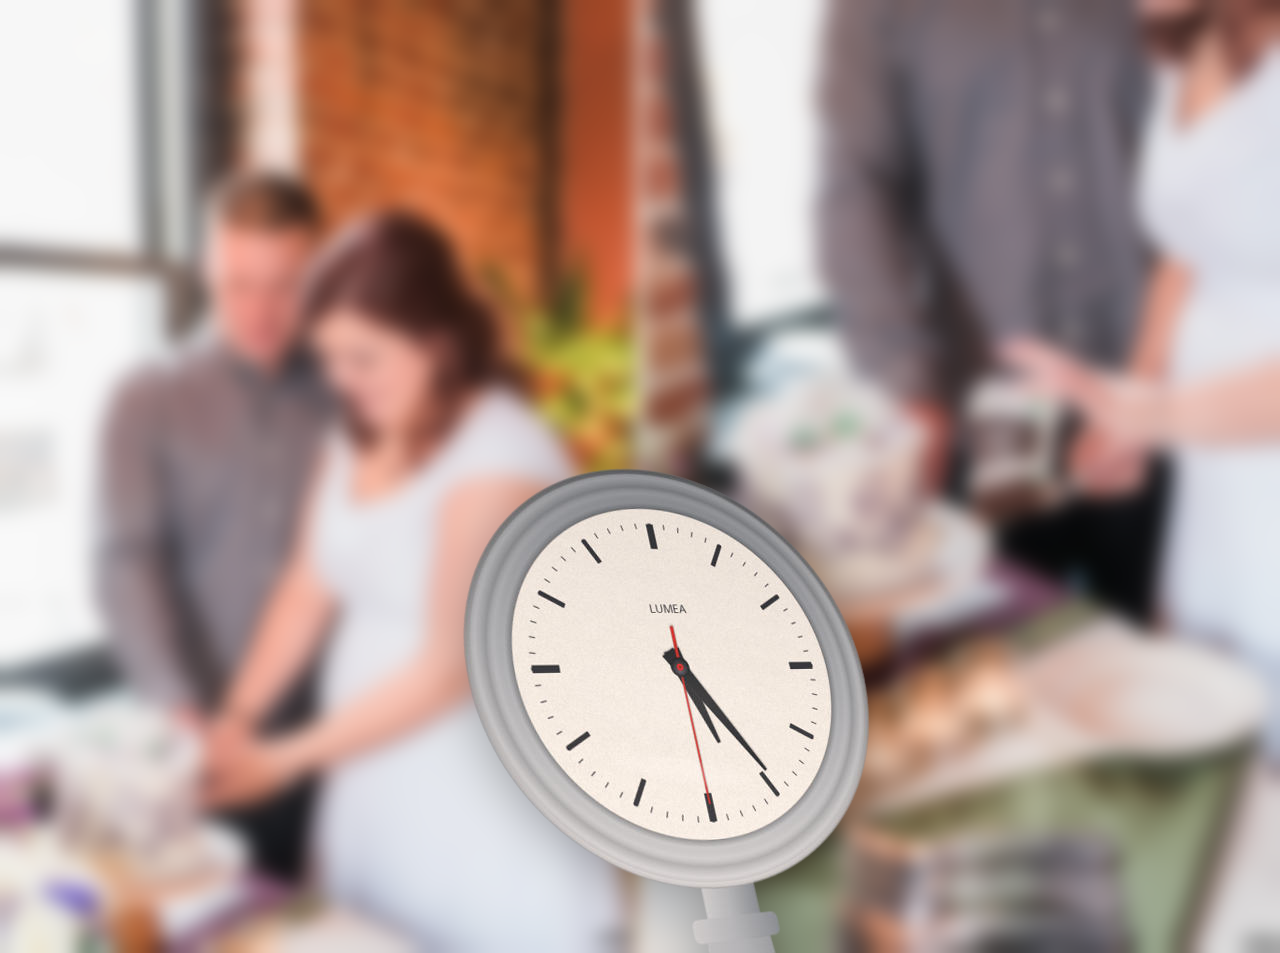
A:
h=5 m=24 s=30
